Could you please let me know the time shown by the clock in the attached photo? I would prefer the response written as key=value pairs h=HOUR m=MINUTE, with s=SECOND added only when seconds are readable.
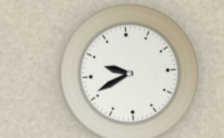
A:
h=9 m=41
